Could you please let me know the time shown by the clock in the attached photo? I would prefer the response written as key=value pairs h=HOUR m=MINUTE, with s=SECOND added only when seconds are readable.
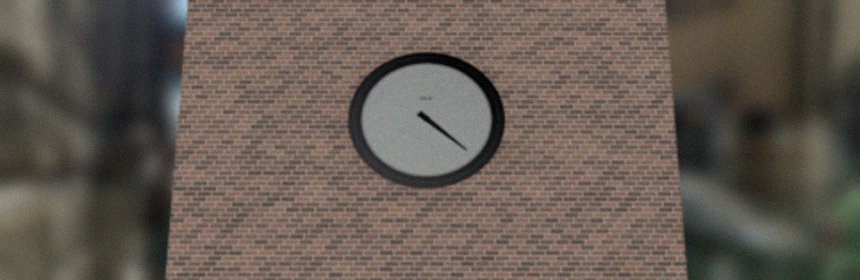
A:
h=4 m=22
